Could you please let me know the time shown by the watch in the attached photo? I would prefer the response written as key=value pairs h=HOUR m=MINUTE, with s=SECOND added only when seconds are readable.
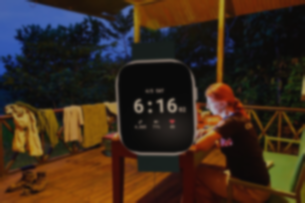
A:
h=6 m=16
